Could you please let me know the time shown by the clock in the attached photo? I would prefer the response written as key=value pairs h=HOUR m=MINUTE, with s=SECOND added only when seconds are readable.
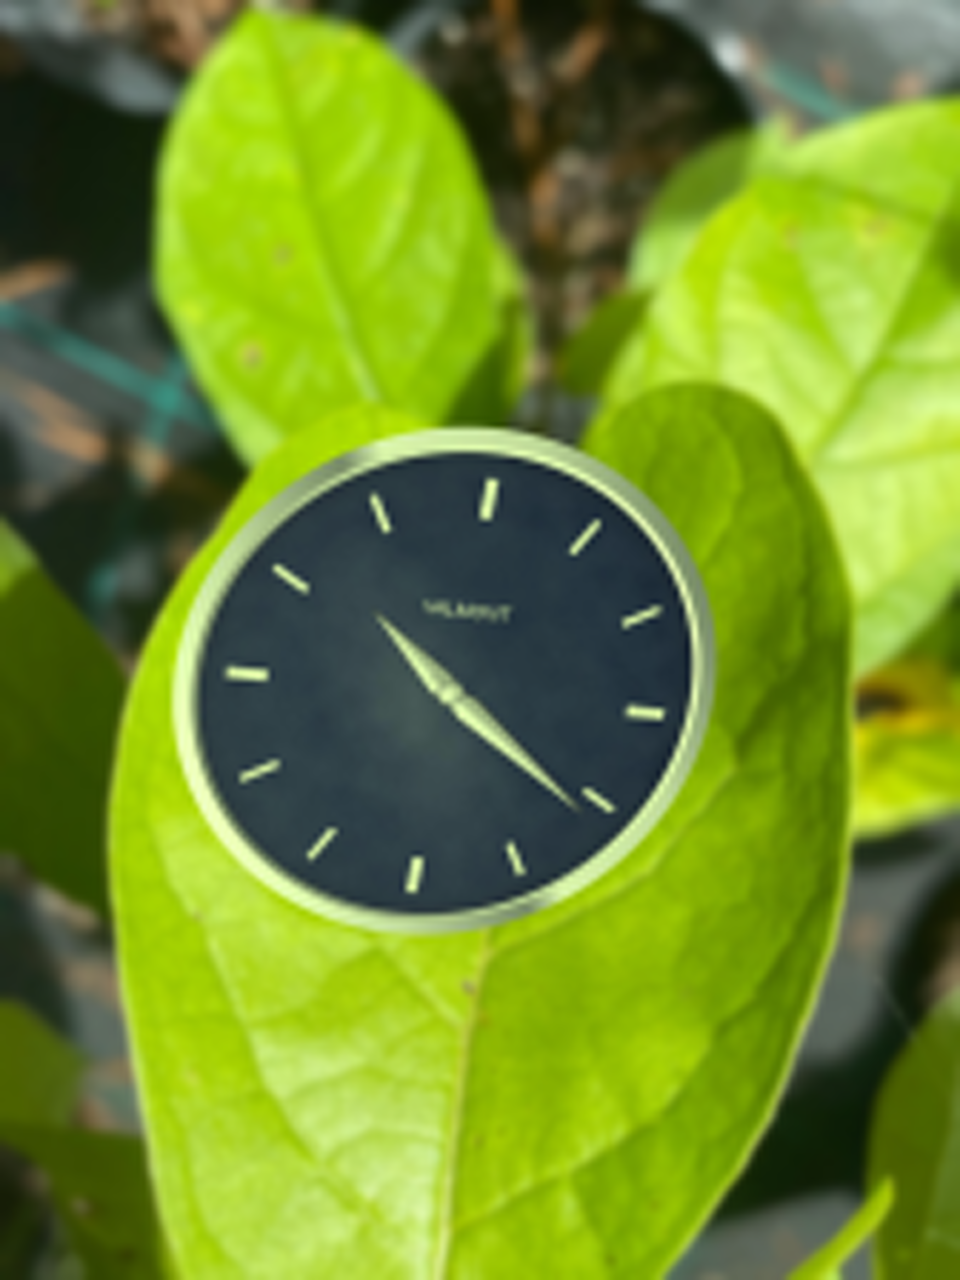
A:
h=10 m=21
